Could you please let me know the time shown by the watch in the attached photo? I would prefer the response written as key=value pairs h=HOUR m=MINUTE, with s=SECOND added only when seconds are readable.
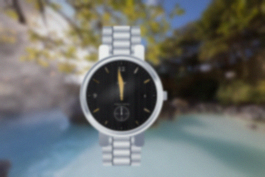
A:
h=11 m=59
